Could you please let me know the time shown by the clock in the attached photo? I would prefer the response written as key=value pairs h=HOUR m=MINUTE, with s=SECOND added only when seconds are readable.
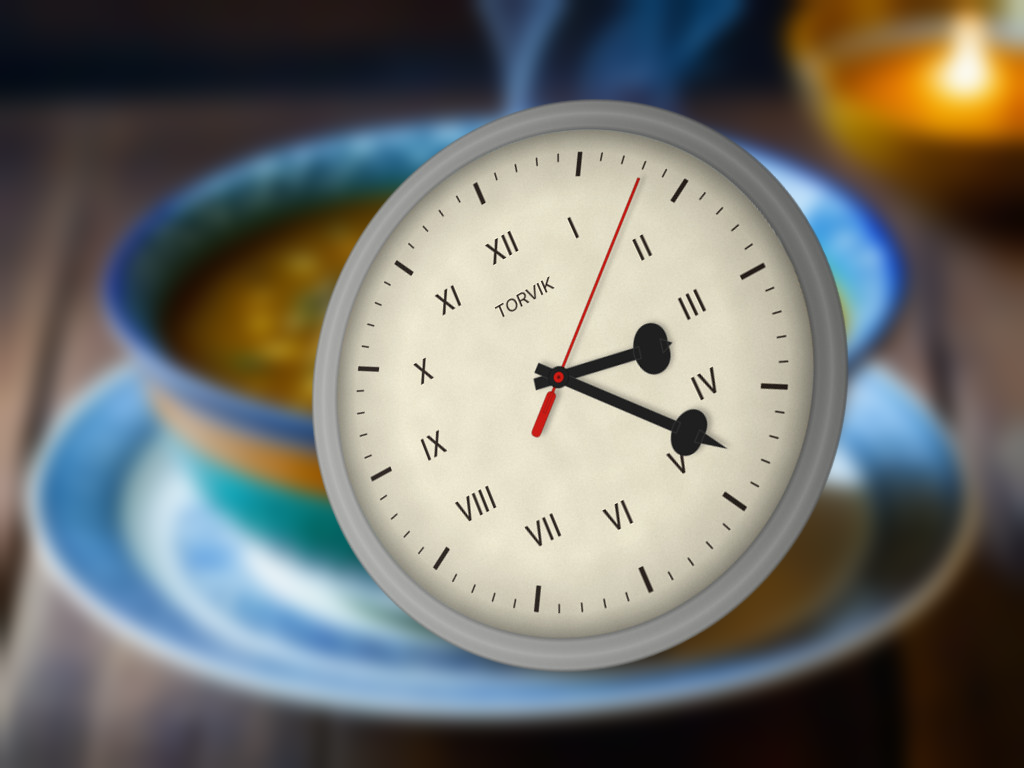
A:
h=3 m=23 s=8
